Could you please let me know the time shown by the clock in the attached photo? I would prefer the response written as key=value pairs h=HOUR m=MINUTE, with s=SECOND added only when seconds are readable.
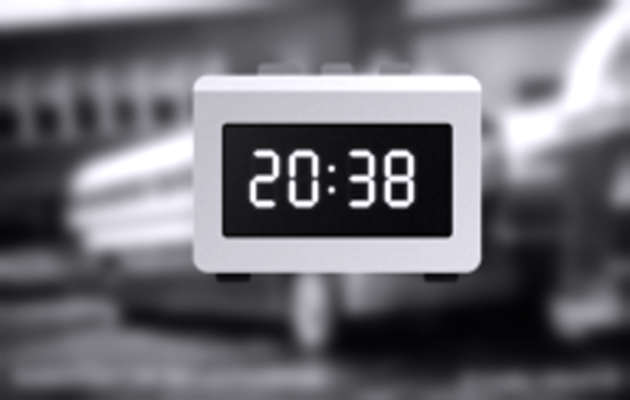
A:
h=20 m=38
